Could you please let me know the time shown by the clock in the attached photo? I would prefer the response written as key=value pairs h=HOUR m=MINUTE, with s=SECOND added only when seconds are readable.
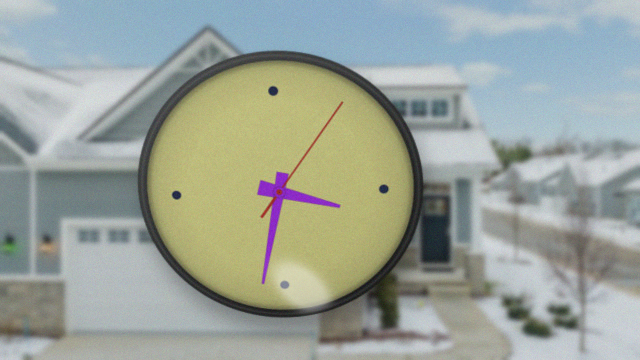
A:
h=3 m=32 s=6
